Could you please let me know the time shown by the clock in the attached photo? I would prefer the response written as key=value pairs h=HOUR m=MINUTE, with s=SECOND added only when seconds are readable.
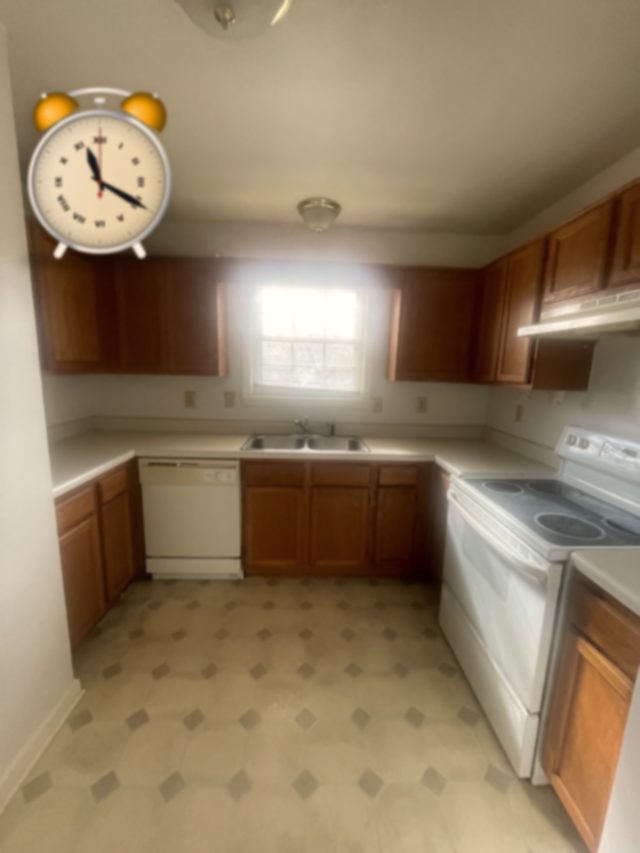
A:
h=11 m=20 s=0
